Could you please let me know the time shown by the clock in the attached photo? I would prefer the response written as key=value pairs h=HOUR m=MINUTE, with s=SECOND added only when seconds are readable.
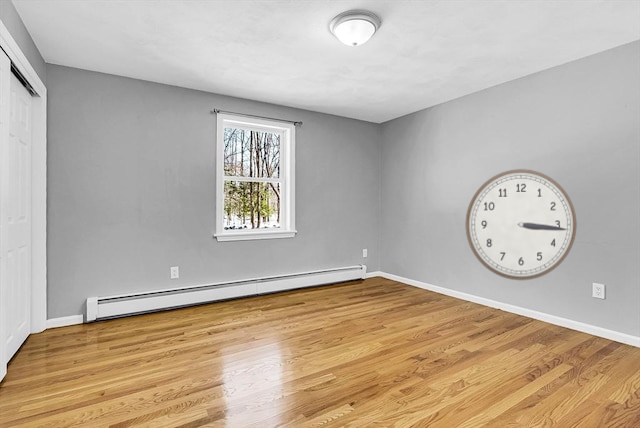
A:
h=3 m=16
